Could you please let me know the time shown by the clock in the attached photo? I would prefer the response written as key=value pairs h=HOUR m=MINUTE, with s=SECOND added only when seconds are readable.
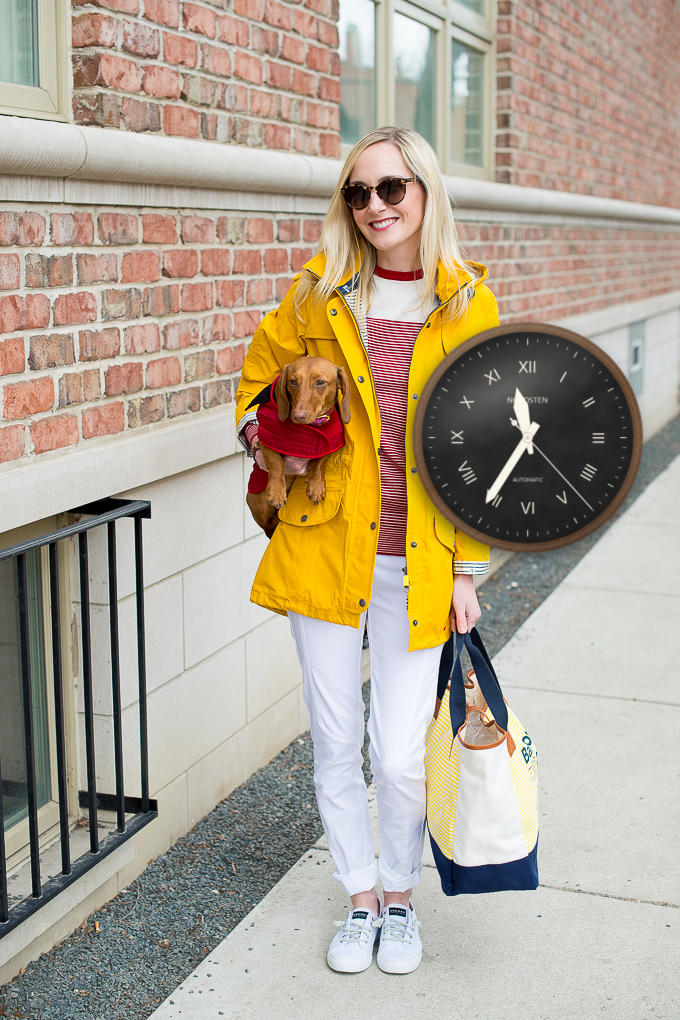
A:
h=11 m=35 s=23
